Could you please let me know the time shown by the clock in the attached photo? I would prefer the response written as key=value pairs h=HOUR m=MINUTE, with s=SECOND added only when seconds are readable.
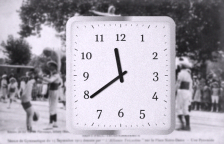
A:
h=11 m=39
